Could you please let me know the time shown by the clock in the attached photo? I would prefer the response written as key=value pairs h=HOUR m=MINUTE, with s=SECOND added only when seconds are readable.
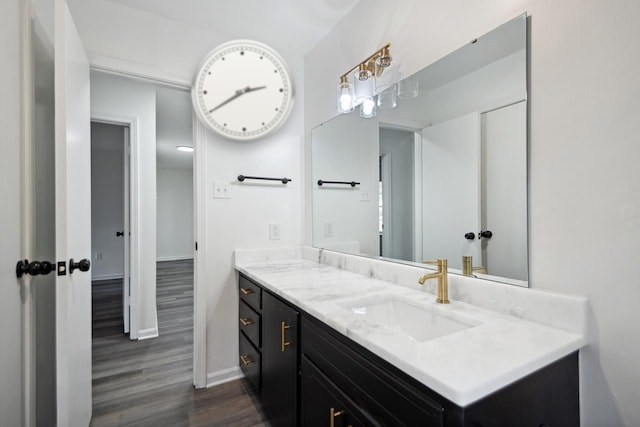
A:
h=2 m=40
